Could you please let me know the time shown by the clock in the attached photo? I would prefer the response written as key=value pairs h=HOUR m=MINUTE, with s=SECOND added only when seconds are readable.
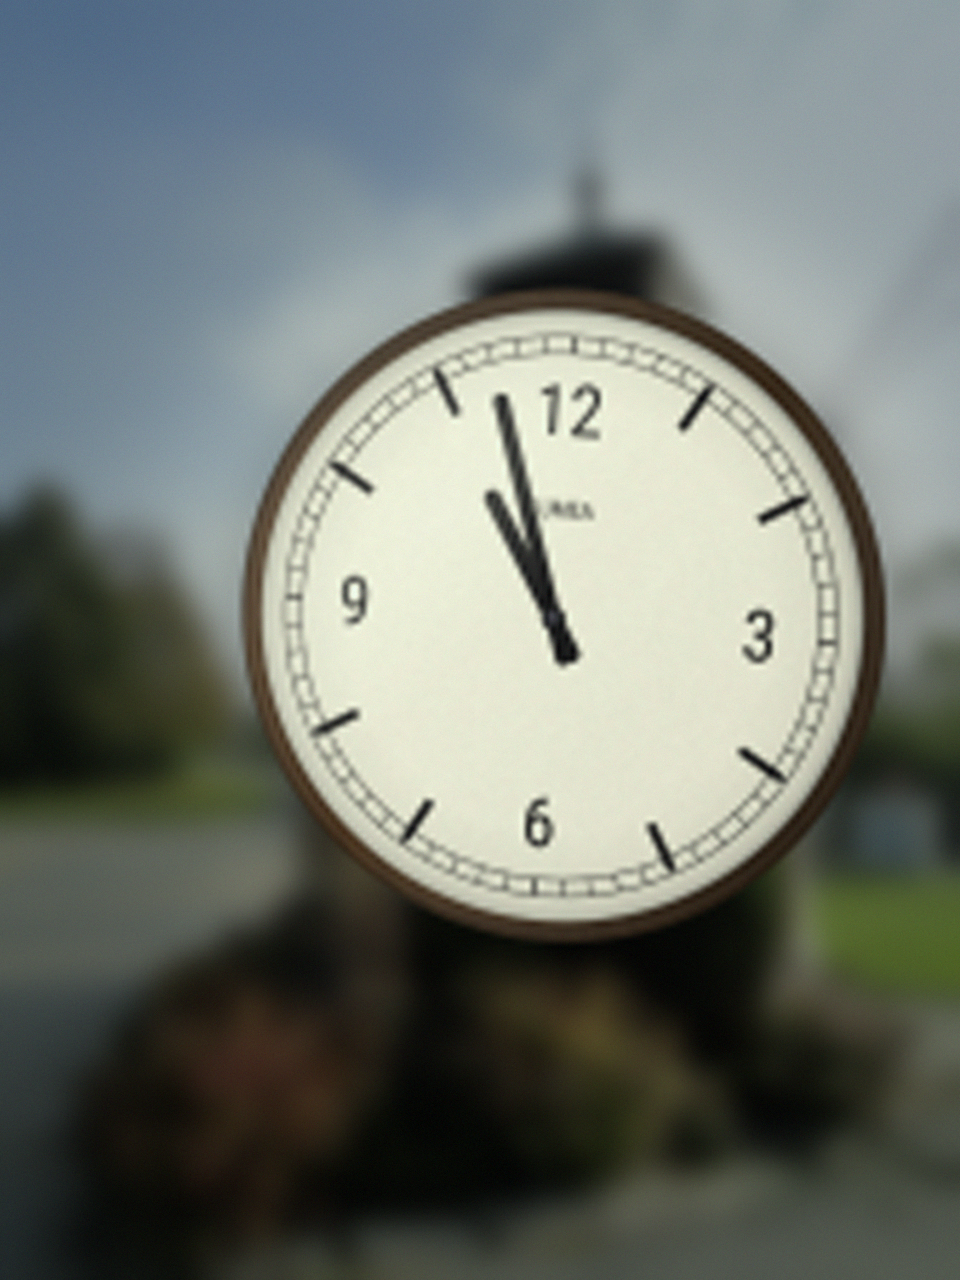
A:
h=10 m=57
